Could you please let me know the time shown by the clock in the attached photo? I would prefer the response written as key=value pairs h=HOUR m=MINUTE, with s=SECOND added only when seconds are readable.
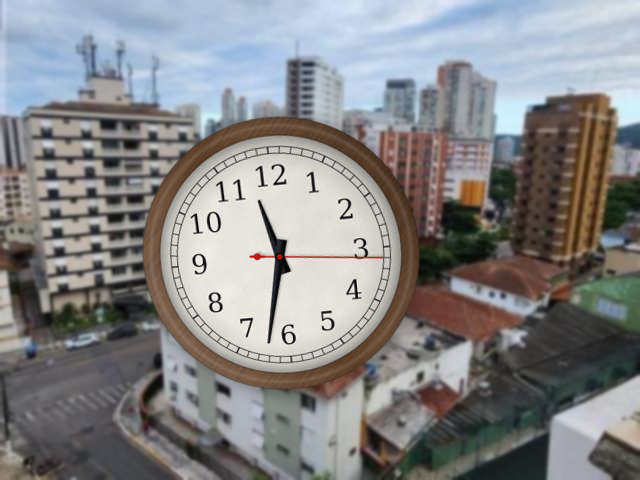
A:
h=11 m=32 s=16
